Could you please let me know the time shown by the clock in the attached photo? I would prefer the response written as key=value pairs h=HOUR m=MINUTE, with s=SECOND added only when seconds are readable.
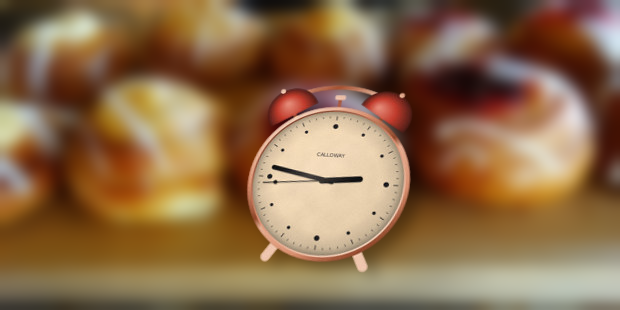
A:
h=2 m=46 s=44
